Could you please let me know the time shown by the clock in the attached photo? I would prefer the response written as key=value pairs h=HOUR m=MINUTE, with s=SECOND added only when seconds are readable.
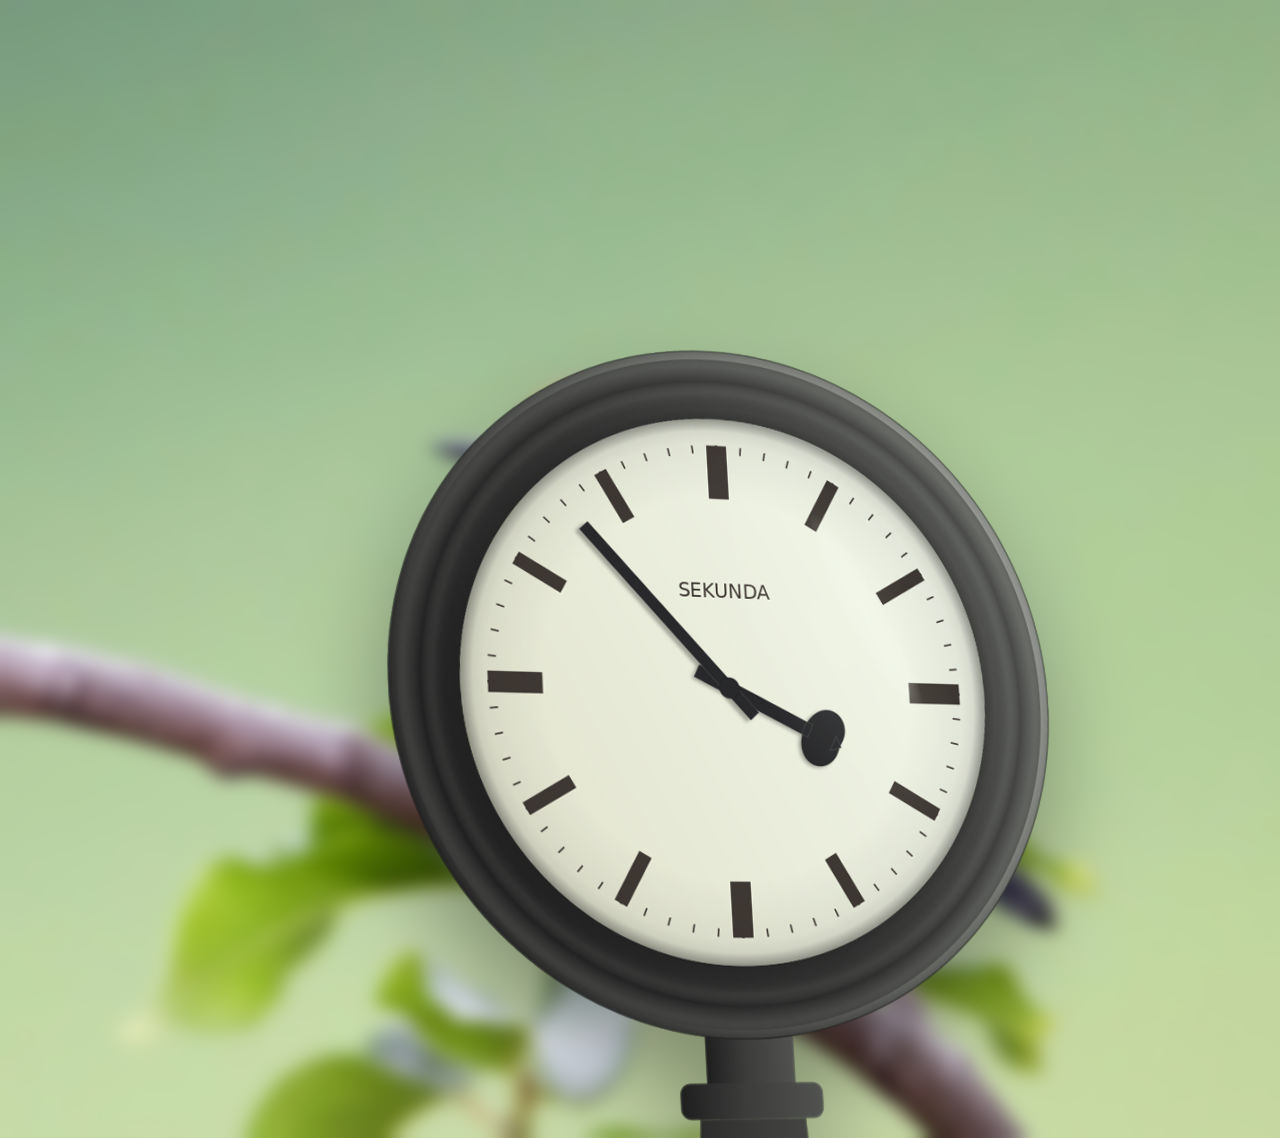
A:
h=3 m=53
